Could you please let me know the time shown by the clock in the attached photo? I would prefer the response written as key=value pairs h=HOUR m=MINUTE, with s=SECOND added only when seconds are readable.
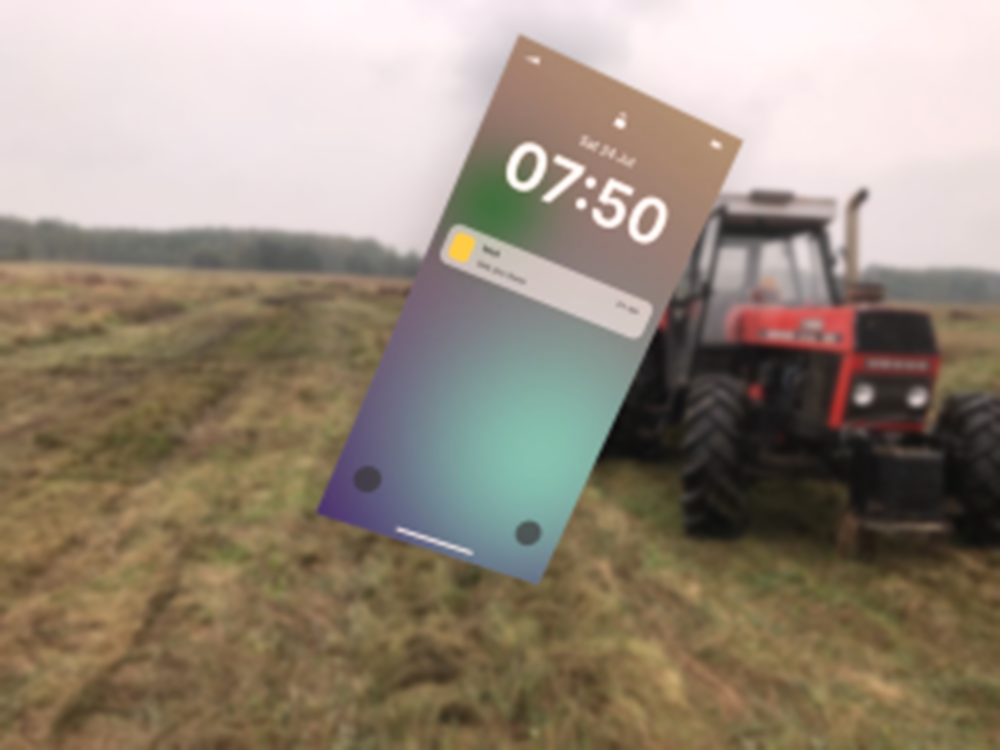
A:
h=7 m=50
